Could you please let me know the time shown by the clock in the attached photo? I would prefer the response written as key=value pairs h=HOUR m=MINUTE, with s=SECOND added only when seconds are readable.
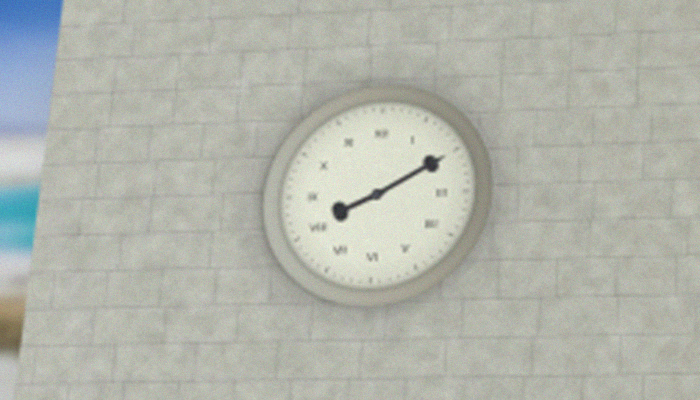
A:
h=8 m=10
